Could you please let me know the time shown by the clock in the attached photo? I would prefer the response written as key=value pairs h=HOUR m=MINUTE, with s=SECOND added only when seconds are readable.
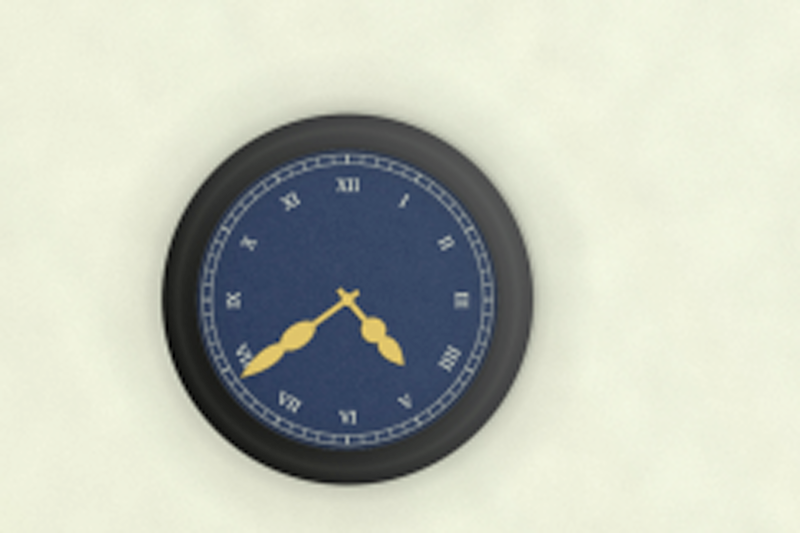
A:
h=4 m=39
